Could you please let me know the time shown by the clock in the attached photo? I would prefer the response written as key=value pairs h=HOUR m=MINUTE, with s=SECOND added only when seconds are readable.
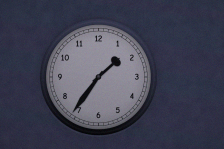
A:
h=1 m=36
